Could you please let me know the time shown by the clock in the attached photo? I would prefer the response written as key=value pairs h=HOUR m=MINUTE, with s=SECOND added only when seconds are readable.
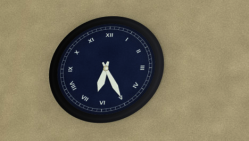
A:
h=6 m=25
